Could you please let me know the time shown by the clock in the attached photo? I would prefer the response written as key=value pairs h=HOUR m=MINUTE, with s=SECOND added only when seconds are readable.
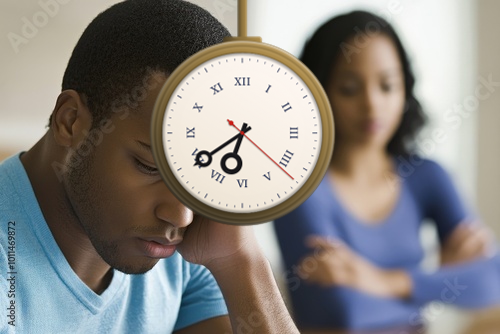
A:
h=6 m=39 s=22
